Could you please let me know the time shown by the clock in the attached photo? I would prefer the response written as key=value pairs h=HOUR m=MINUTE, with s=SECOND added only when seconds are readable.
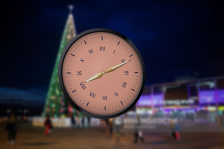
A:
h=8 m=11
